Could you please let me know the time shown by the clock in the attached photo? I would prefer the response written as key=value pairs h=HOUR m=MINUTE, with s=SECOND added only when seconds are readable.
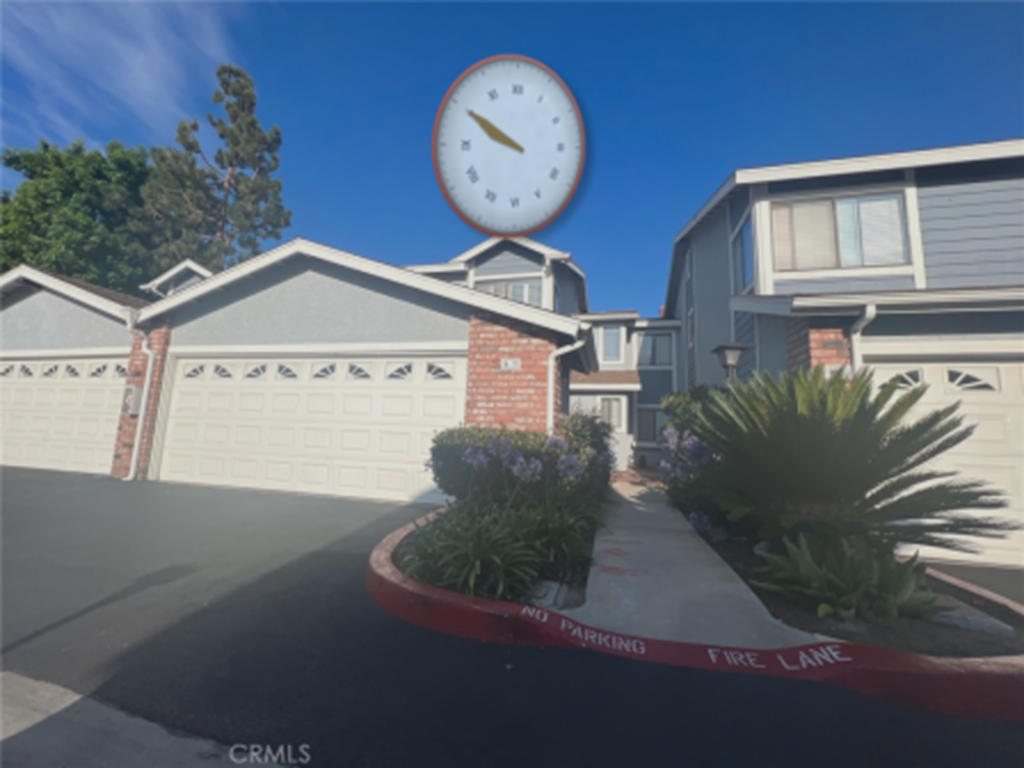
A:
h=9 m=50
